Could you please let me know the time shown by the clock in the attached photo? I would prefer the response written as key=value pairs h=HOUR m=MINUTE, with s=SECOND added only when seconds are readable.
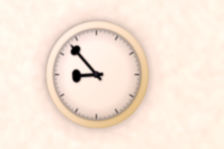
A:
h=8 m=53
